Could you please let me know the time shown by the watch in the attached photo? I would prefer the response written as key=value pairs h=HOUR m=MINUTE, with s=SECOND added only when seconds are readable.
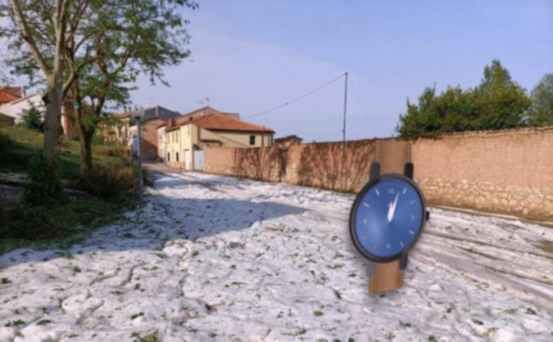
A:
h=12 m=3
